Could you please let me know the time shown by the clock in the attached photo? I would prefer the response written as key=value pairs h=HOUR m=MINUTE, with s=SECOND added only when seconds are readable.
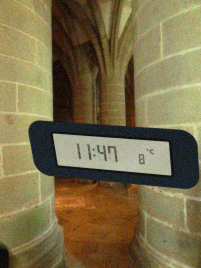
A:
h=11 m=47
